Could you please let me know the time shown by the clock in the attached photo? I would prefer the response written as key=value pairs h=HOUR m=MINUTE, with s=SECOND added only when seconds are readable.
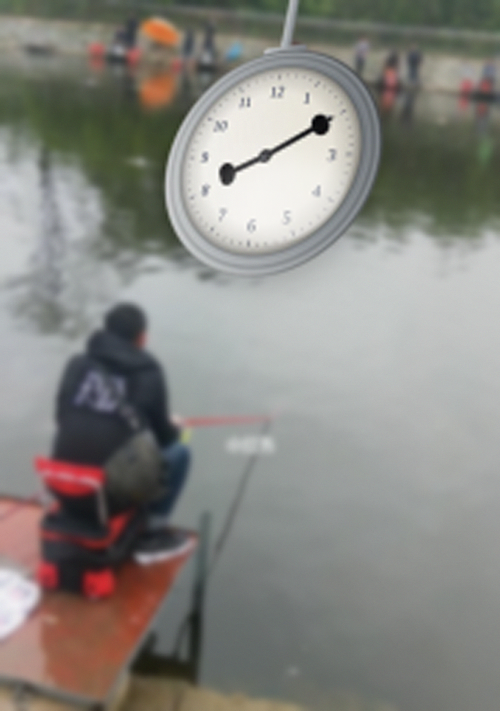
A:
h=8 m=10
